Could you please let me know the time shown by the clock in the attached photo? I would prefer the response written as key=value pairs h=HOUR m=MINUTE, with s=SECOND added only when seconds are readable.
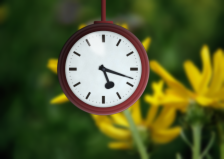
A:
h=5 m=18
